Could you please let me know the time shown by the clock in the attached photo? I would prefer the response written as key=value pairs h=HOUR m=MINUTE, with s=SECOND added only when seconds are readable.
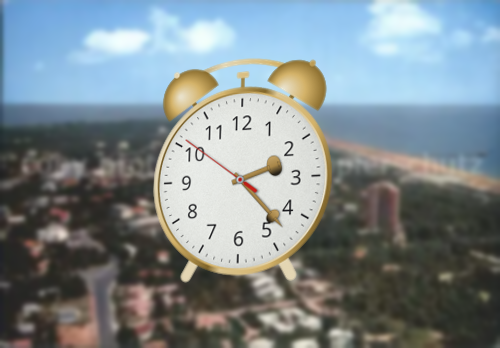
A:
h=2 m=22 s=51
